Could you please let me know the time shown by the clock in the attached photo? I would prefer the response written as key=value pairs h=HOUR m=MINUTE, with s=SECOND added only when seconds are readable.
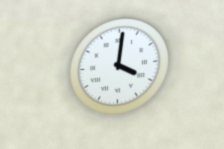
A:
h=4 m=1
